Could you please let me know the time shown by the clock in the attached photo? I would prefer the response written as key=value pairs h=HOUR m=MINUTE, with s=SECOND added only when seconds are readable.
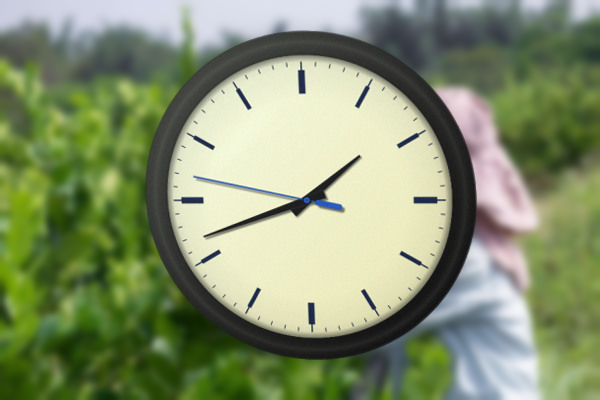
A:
h=1 m=41 s=47
